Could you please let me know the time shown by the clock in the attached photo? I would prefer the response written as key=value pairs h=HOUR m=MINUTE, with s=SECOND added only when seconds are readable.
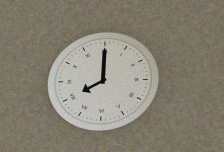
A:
h=8 m=0
